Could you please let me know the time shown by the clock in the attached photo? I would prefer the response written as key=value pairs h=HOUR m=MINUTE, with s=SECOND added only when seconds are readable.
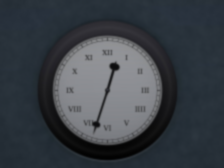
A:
h=12 m=33
